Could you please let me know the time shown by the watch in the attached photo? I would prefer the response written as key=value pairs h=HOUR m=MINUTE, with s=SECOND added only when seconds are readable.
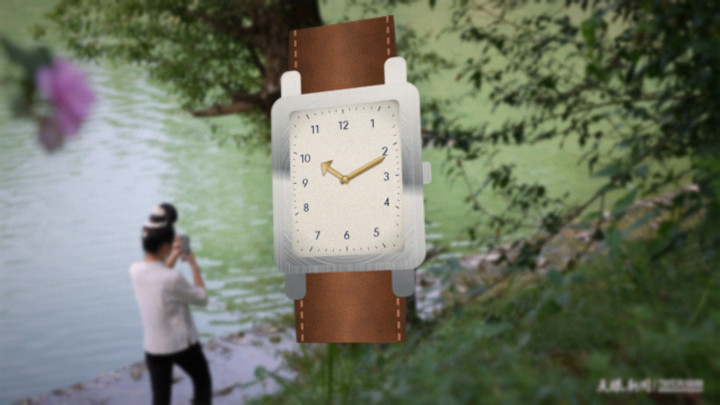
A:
h=10 m=11
